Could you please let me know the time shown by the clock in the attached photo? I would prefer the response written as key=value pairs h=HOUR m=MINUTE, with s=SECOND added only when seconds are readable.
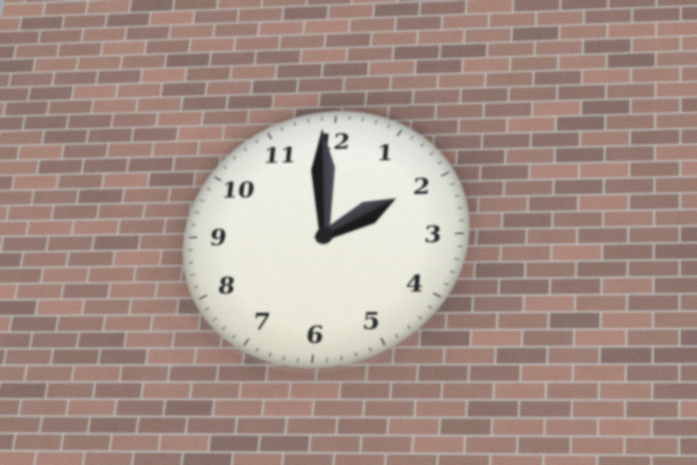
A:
h=1 m=59
